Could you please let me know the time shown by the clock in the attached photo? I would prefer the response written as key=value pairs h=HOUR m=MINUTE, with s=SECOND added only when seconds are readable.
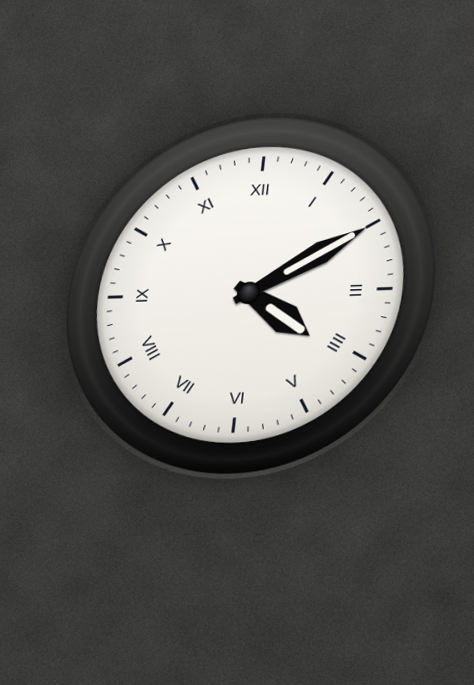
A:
h=4 m=10
